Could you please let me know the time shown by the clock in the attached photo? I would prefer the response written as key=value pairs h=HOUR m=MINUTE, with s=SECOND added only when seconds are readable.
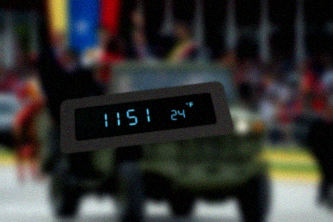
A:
h=11 m=51
